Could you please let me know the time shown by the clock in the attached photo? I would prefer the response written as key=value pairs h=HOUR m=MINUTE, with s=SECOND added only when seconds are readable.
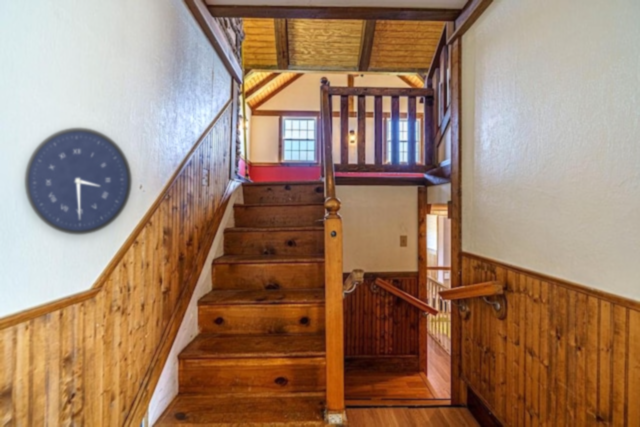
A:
h=3 m=30
